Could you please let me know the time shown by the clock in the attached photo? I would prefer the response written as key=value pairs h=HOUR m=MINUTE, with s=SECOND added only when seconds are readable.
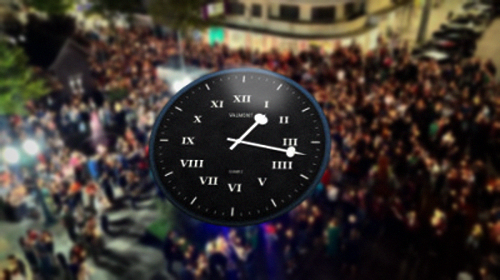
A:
h=1 m=17
